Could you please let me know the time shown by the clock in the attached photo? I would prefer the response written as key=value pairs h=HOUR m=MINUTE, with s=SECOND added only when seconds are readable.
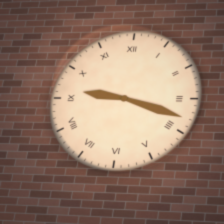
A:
h=9 m=18
